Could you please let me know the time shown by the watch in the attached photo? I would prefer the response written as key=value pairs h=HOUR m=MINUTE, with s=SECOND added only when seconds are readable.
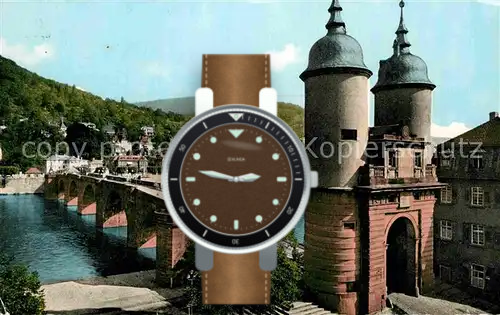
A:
h=2 m=47
